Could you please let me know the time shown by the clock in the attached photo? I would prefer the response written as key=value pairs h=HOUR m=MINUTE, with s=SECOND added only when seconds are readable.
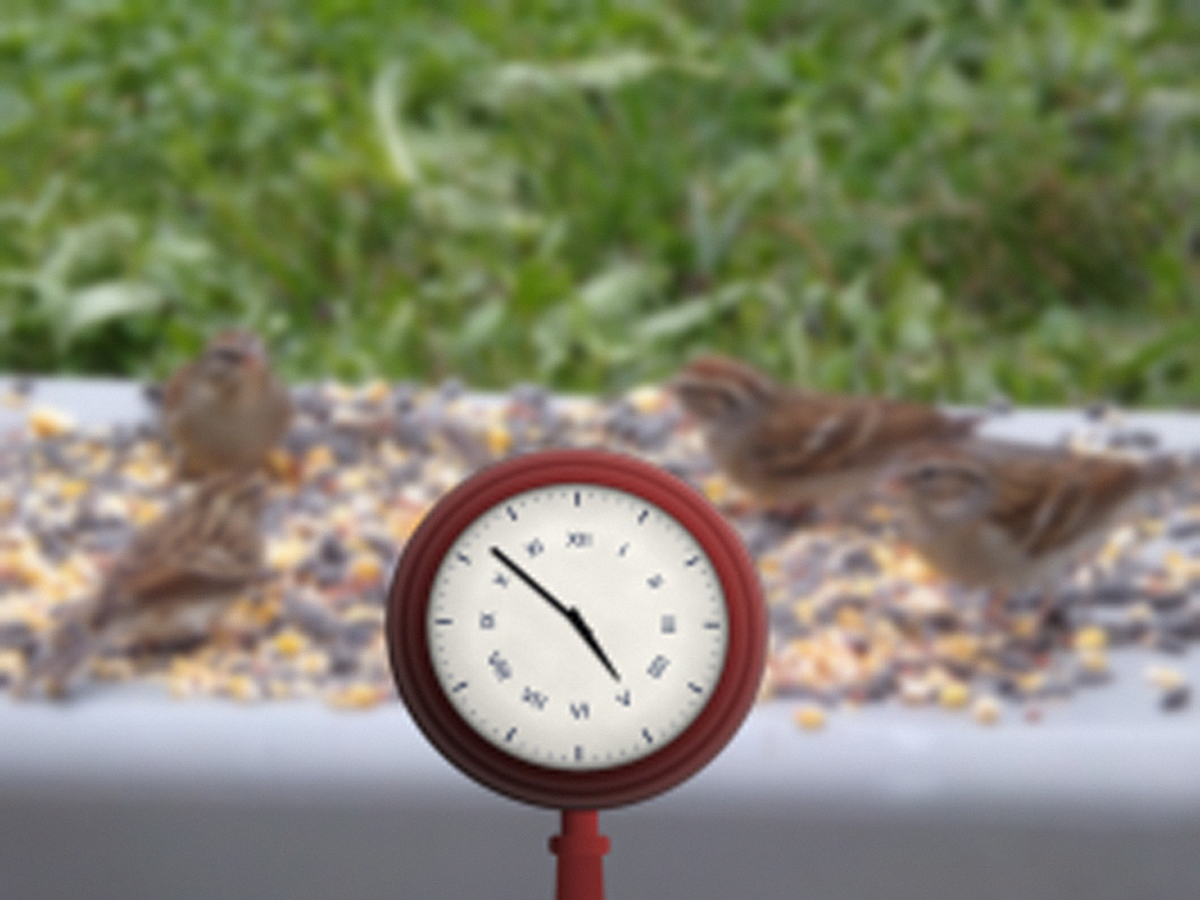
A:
h=4 m=52
